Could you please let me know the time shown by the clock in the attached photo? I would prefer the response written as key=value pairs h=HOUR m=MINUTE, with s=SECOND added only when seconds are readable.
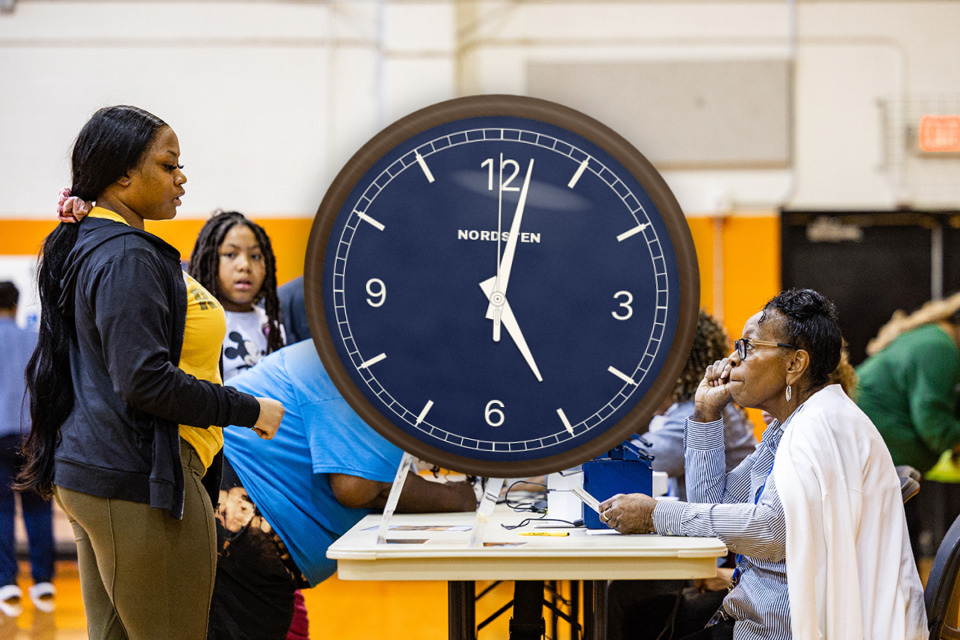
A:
h=5 m=2 s=0
